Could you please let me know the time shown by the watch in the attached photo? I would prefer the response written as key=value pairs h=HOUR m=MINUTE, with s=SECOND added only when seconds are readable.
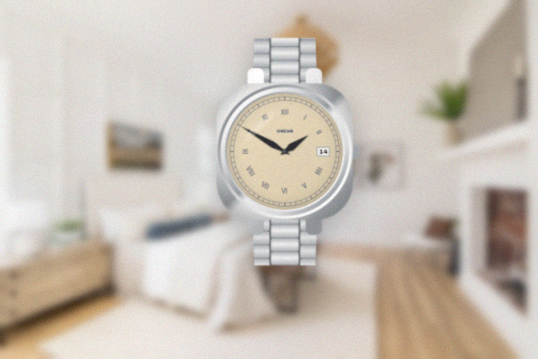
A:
h=1 m=50
